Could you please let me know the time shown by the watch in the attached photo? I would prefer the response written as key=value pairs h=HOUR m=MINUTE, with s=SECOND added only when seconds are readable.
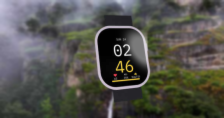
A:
h=2 m=46
